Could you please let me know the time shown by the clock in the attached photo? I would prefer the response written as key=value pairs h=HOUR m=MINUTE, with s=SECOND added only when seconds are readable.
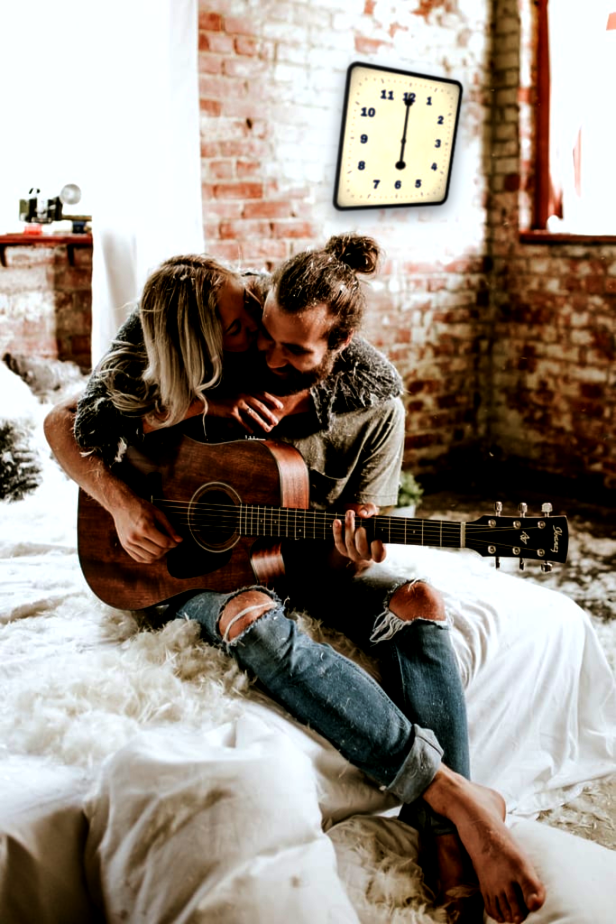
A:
h=6 m=0
